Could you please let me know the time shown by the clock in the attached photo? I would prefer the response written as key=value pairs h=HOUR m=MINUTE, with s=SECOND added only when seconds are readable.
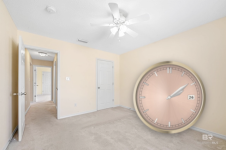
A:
h=2 m=9
